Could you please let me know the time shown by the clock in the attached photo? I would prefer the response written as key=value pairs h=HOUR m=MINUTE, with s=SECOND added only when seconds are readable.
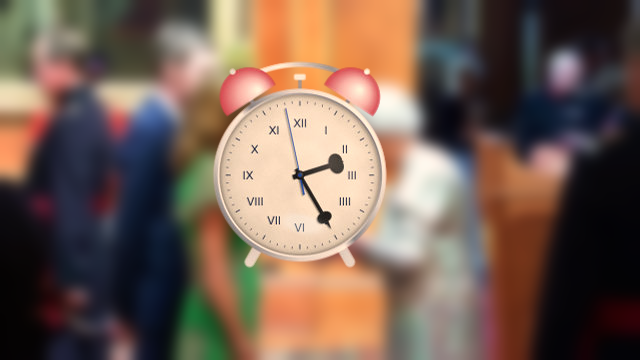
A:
h=2 m=24 s=58
